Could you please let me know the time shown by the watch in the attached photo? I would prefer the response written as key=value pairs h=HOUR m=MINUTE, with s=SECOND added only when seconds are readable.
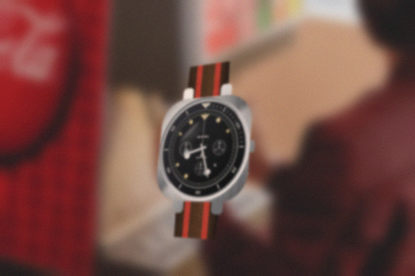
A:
h=8 m=27
